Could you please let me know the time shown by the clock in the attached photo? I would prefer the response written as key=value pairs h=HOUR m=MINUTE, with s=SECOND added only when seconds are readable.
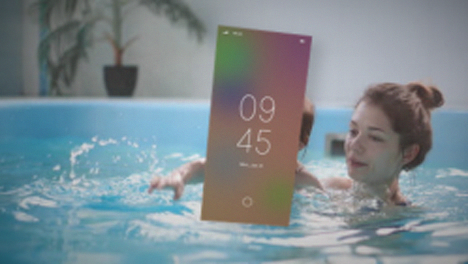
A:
h=9 m=45
